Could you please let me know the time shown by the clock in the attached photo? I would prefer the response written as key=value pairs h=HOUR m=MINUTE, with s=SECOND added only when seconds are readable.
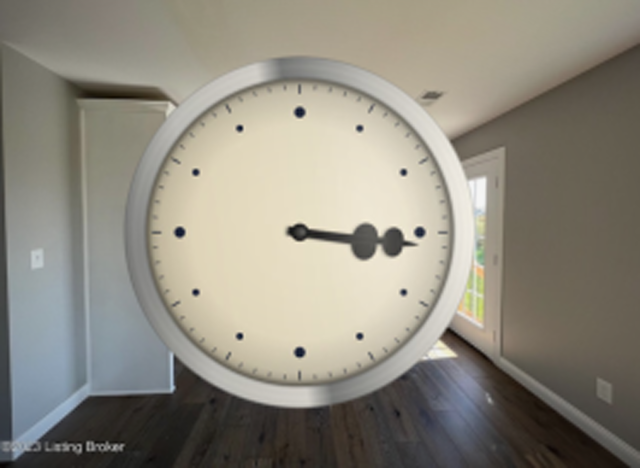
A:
h=3 m=16
